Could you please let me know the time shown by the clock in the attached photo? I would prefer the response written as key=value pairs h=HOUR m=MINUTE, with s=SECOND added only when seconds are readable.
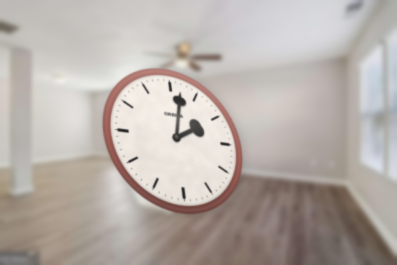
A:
h=2 m=2
